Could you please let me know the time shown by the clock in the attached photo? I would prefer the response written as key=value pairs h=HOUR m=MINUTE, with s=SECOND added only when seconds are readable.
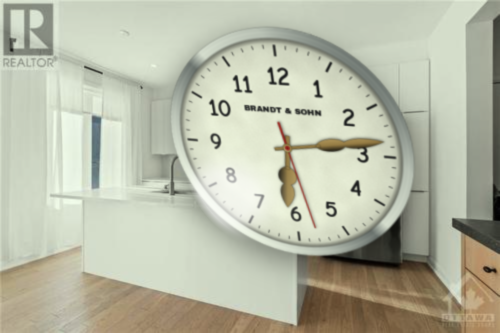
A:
h=6 m=13 s=28
